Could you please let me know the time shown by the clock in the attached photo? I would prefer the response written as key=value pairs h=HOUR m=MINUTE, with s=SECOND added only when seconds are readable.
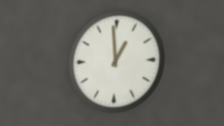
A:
h=12 m=59
